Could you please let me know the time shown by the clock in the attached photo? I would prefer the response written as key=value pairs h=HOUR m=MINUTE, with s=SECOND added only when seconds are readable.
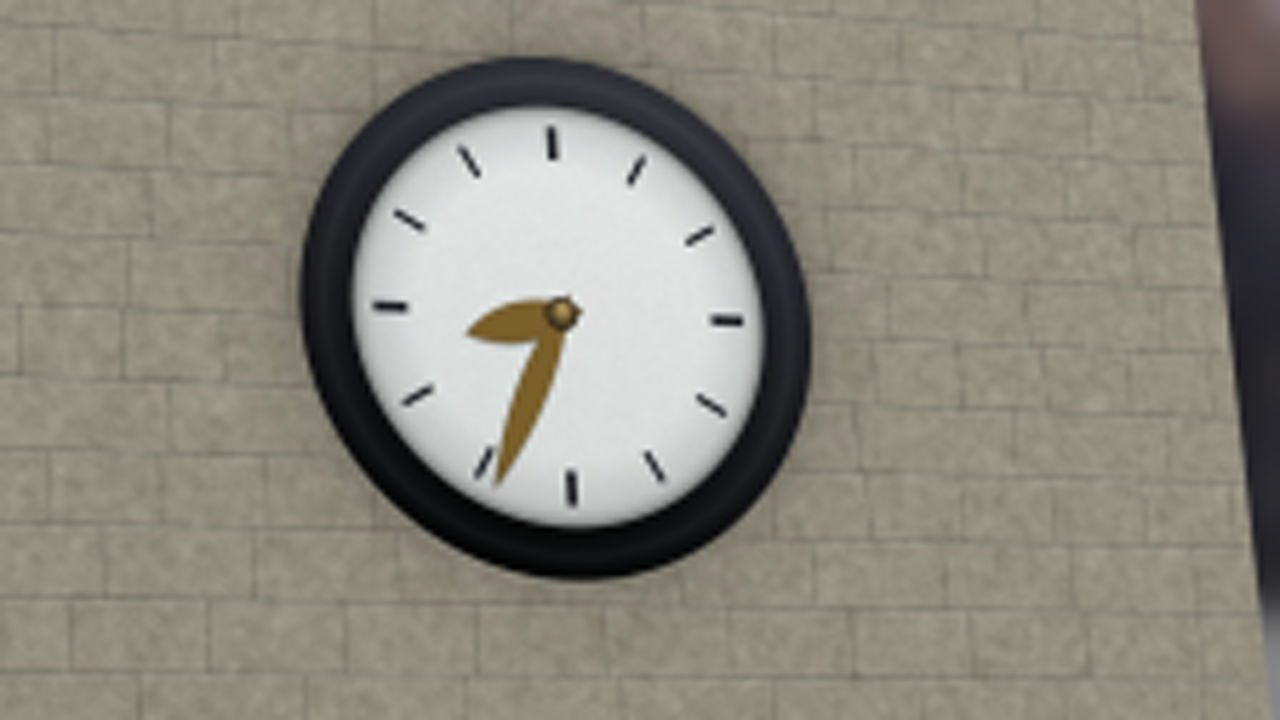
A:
h=8 m=34
